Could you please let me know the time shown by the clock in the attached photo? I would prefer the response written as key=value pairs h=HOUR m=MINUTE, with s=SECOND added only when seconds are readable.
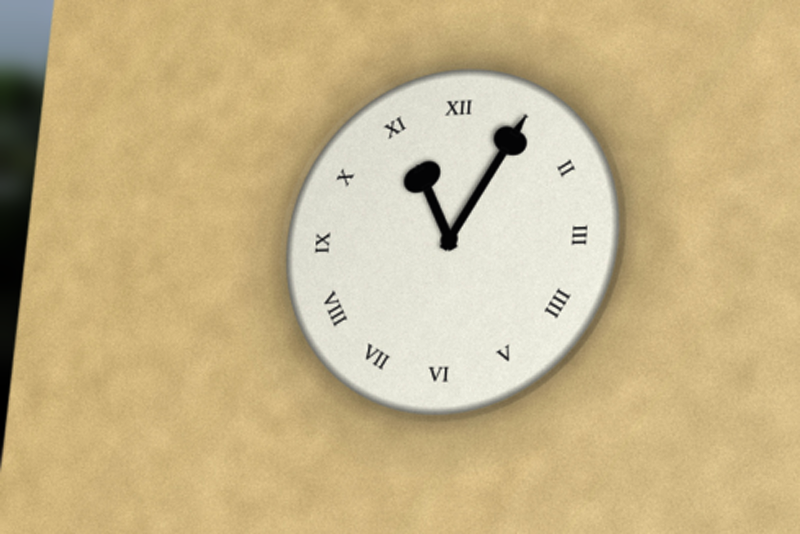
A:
h=11 m=5
